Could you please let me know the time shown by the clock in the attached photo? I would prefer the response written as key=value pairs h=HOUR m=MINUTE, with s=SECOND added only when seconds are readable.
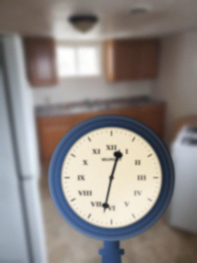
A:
h=12 m=32
